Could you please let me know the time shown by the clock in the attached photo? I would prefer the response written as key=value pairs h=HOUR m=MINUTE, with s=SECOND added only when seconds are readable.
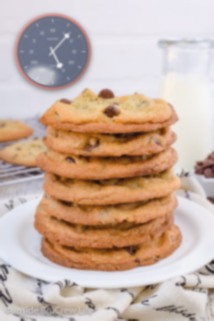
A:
h=5 m=7
